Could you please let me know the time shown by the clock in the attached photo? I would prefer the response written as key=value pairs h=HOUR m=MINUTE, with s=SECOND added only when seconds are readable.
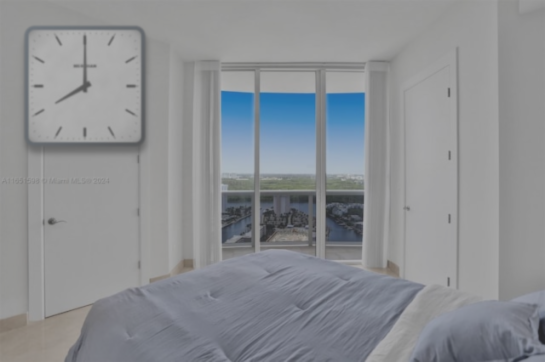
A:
h=8 m=0
